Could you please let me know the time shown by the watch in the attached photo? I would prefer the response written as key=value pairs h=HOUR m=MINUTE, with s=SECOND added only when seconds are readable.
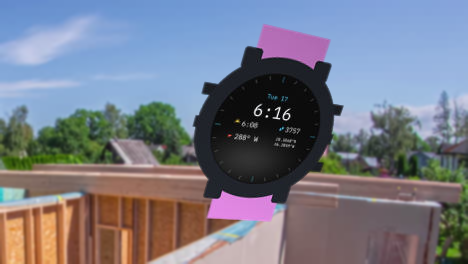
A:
h=6 m=16
